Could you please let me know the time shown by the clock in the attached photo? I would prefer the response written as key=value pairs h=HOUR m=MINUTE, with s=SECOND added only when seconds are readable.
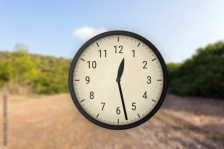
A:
h=12 m=28
